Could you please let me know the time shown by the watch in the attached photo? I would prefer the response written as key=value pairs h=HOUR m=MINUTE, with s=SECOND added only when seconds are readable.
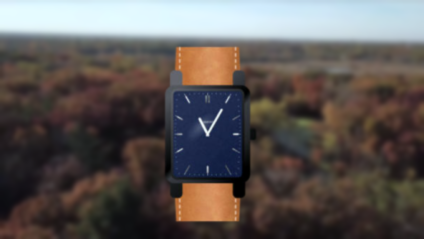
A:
h=11 m=5
